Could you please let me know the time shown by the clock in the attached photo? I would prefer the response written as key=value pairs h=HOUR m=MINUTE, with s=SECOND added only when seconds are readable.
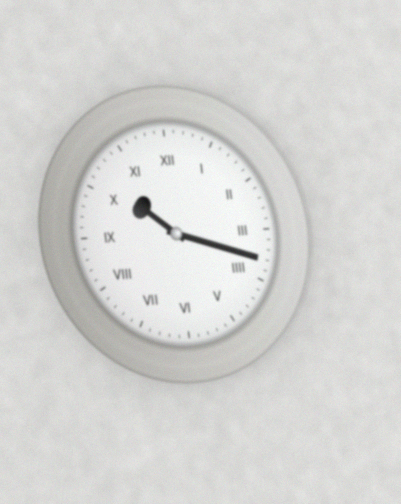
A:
h=10 m=18
